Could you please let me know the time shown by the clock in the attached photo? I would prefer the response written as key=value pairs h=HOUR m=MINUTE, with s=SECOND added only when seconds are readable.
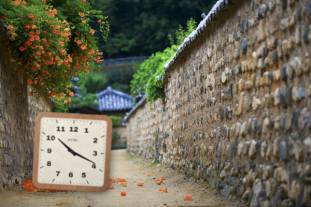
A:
h=10 m=19
